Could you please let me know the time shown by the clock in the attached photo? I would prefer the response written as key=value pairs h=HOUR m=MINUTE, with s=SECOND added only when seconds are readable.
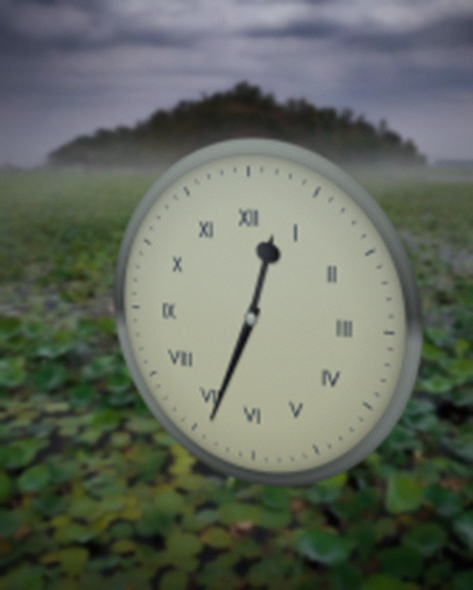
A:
h=12 m=34
